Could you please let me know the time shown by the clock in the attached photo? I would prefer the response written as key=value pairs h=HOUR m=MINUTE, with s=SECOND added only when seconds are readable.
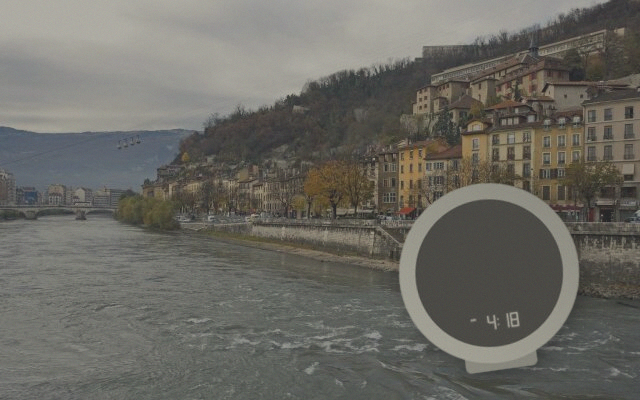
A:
h=4 m=18
